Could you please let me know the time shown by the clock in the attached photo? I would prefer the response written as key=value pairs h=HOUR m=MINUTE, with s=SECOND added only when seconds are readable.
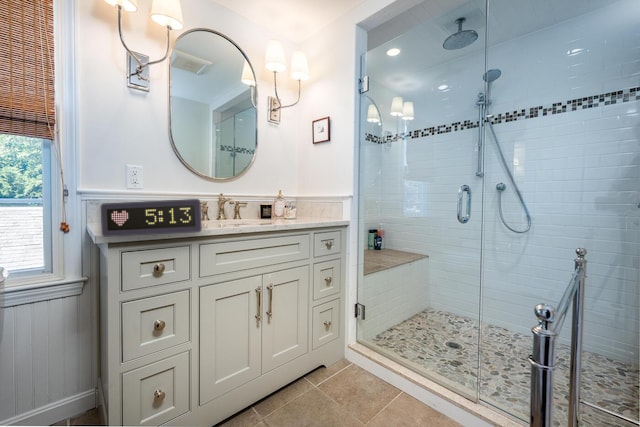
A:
h=5 m=13
